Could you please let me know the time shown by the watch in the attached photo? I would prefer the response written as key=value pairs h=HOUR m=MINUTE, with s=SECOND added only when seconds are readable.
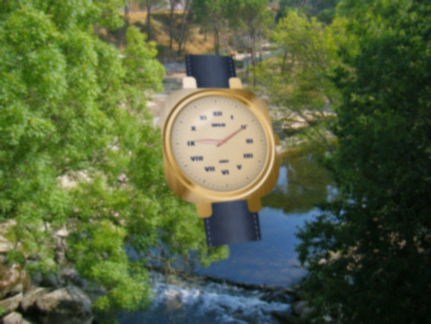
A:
h=9 m=10
